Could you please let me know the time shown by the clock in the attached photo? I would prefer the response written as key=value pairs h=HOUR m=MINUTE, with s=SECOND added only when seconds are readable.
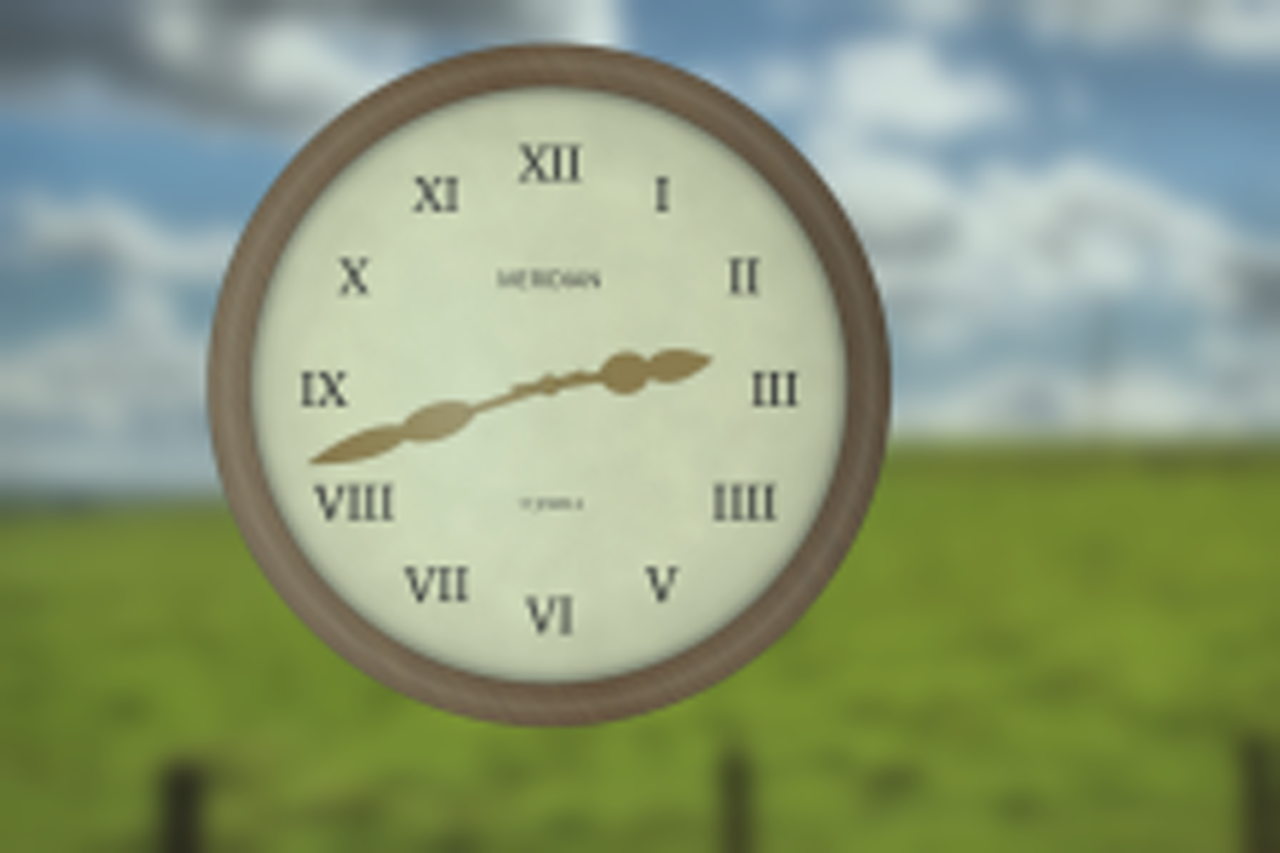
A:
h=2 m=42
